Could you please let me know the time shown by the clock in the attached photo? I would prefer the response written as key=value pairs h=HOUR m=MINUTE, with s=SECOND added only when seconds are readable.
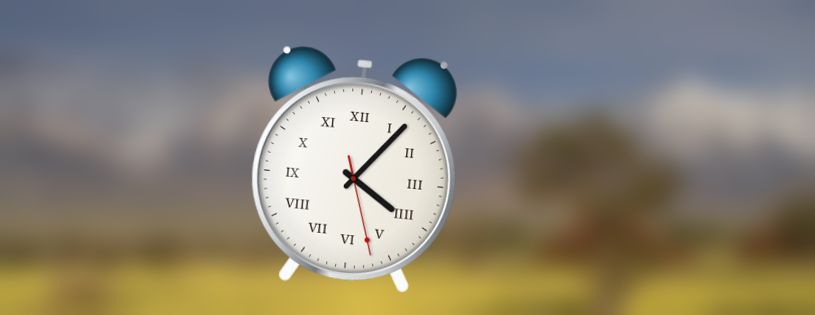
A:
h=4 m=6 s=27
